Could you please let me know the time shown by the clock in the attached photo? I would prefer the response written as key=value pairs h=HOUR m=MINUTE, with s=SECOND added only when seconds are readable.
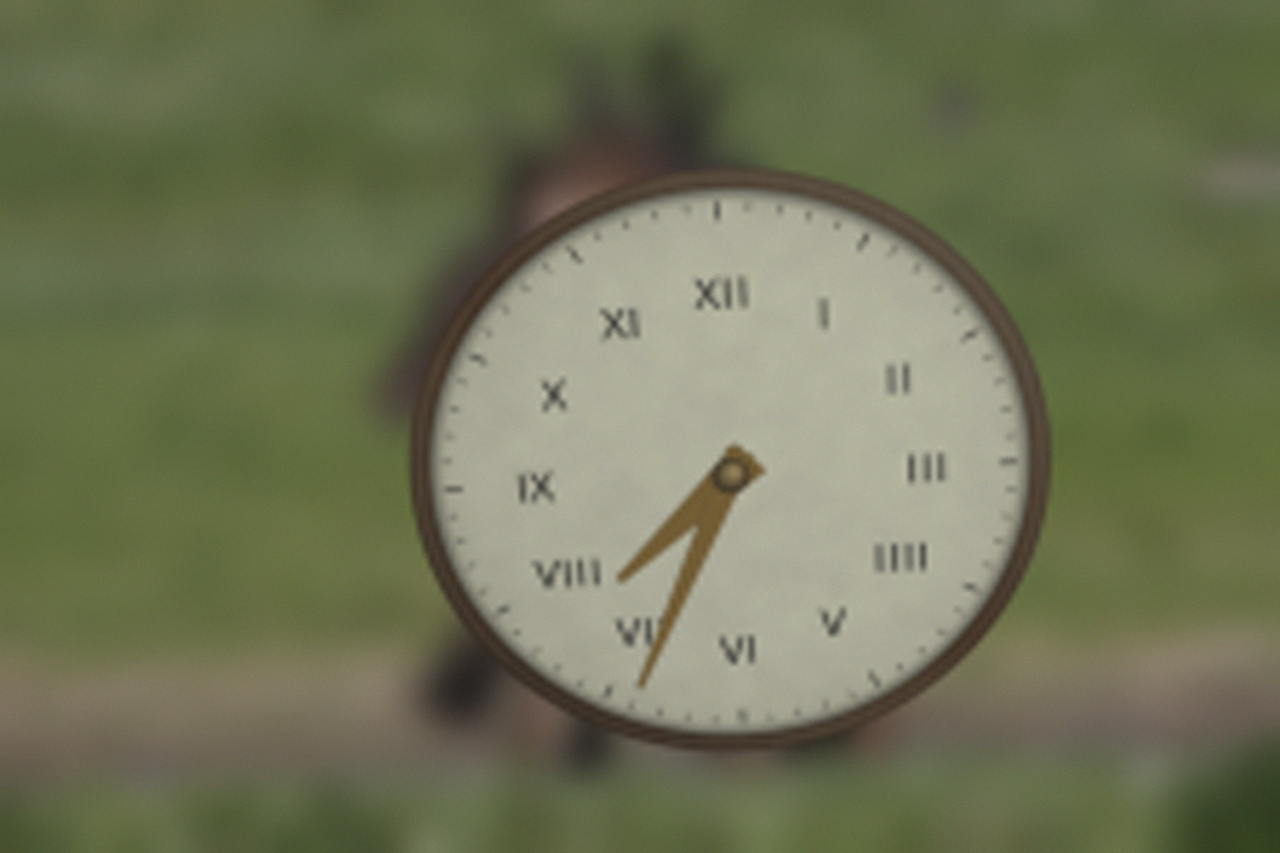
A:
h=7 m=34
